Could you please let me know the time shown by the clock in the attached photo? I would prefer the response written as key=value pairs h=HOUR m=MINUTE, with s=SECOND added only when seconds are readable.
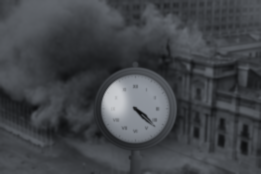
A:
h=4 m=22
